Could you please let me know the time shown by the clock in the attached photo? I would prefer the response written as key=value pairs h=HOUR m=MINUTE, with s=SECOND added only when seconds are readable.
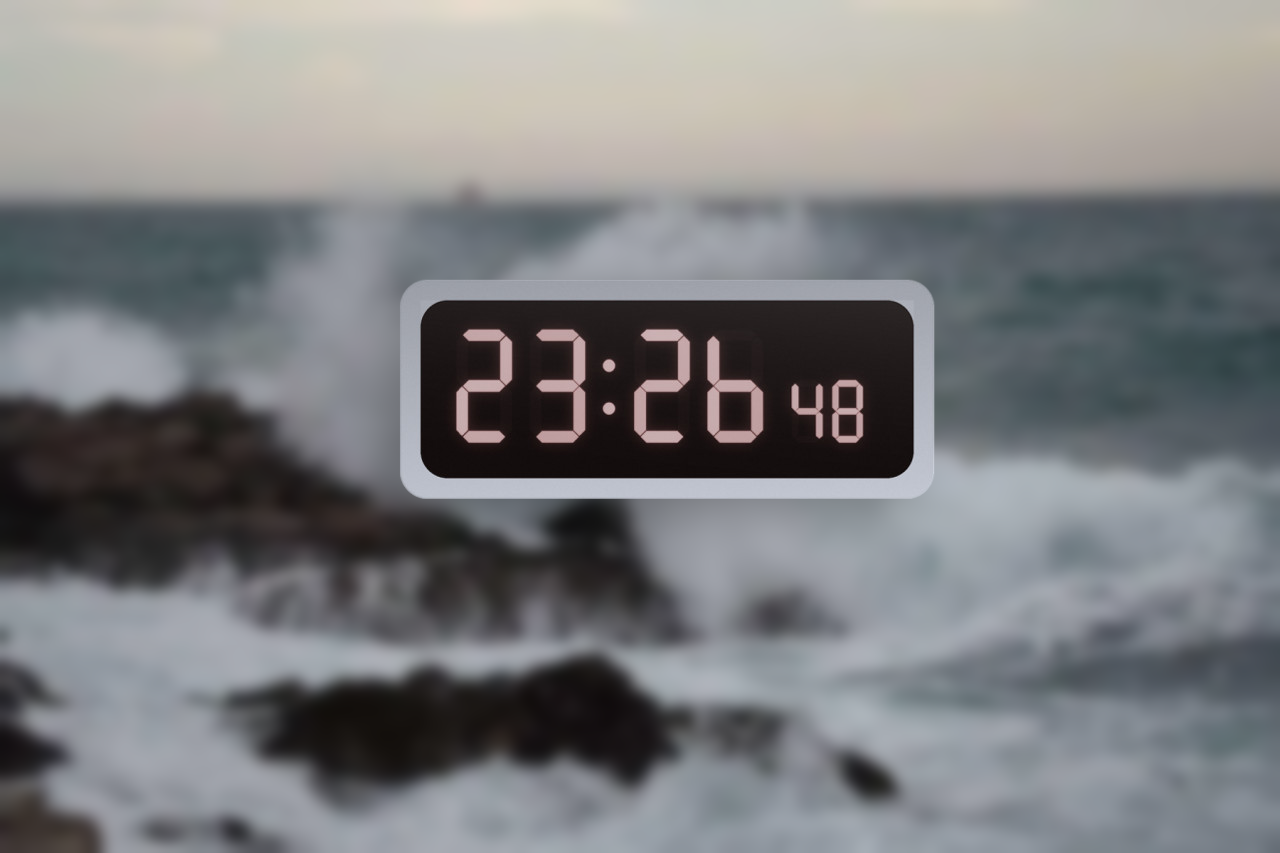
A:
h=23 m=26 s=48
